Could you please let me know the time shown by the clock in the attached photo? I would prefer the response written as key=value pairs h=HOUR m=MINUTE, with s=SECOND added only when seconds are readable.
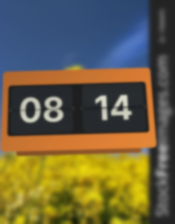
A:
h=8 m=14
